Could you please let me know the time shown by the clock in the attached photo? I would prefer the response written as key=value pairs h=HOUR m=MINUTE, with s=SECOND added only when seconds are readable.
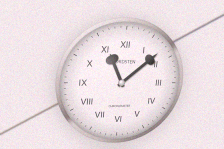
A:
h=11 m=8
